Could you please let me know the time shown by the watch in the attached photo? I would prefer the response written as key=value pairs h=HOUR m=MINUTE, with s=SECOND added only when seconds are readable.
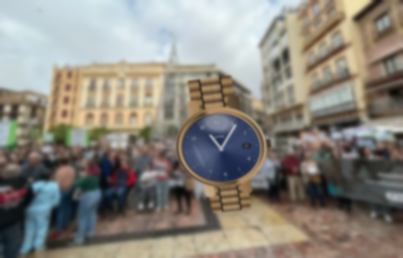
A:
h=11 m=6
